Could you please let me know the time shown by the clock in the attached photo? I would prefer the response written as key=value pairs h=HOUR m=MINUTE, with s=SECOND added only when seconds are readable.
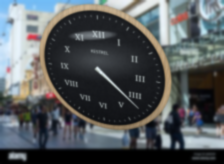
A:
h=4 m=22
